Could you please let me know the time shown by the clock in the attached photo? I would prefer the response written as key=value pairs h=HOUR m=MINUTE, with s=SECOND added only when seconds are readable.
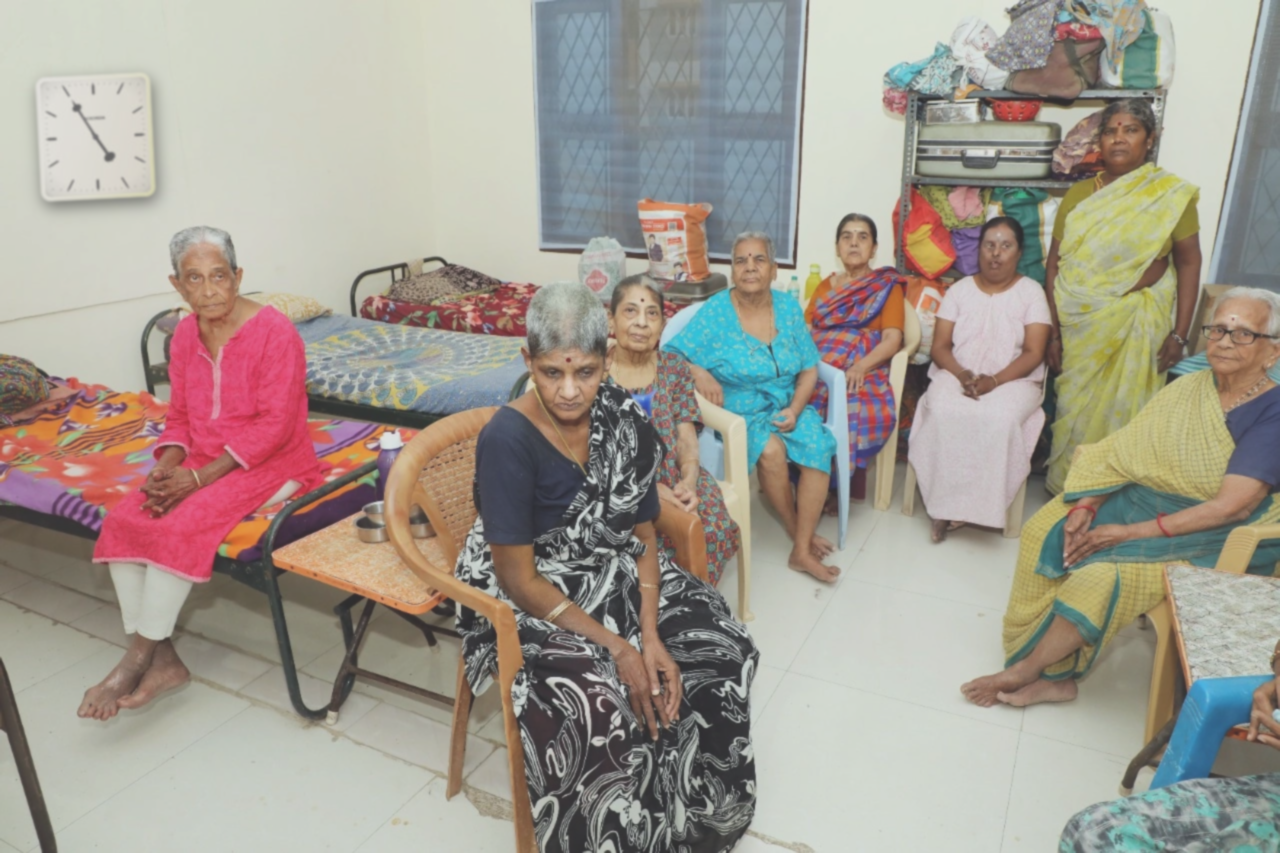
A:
h=4 m=55
